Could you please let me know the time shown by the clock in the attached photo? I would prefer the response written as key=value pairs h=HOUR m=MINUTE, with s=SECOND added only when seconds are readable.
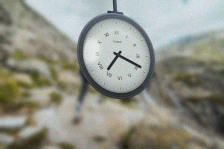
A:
h=7 m=19
